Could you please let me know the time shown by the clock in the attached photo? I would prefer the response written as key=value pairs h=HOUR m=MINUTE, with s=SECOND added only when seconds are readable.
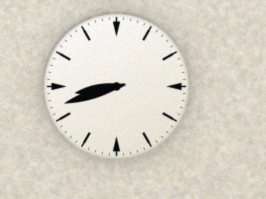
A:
h=8 m=42
